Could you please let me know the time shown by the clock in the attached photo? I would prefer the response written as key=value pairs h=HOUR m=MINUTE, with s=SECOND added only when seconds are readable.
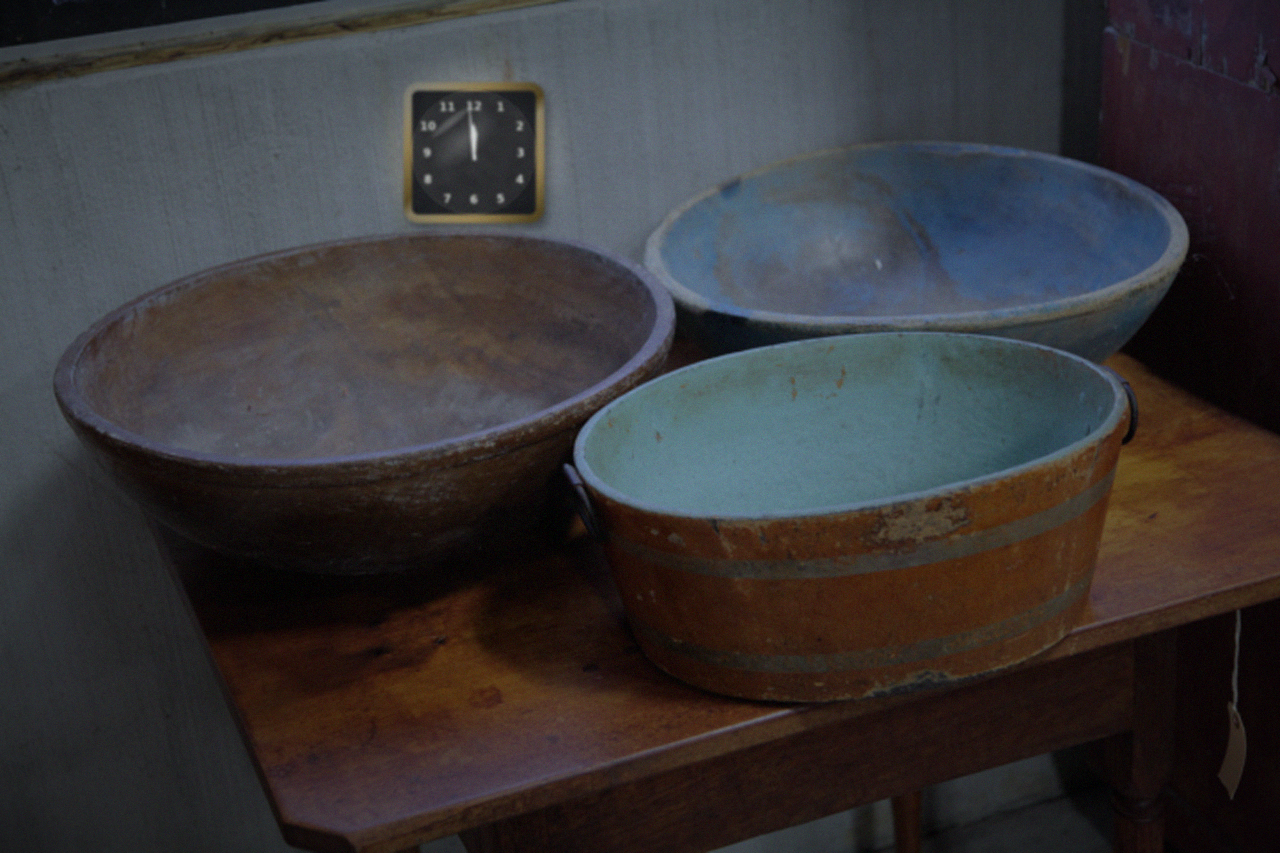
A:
h=11 m=59
